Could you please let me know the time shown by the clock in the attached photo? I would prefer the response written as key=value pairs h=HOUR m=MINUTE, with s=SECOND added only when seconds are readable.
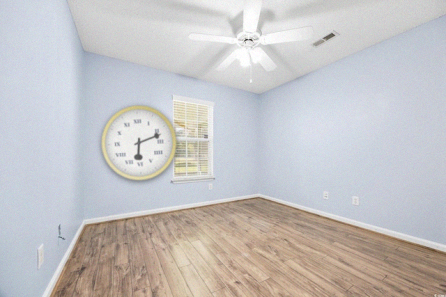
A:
h=6 m=12
